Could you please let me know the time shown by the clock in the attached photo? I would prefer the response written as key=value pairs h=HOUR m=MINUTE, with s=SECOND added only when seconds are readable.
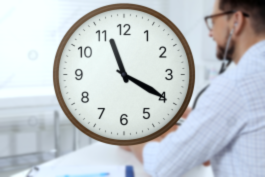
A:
h=11 m=20
